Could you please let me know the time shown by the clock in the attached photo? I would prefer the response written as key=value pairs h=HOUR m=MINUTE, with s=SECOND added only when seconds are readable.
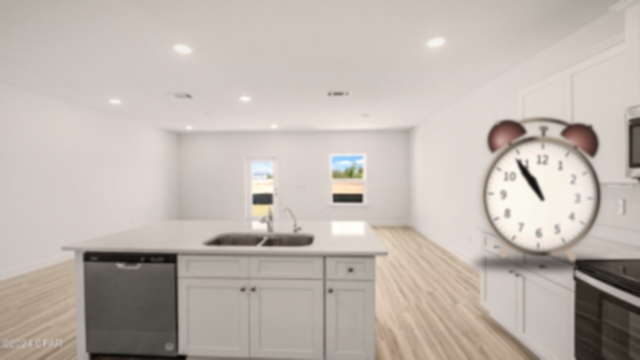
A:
h=10 m=54
